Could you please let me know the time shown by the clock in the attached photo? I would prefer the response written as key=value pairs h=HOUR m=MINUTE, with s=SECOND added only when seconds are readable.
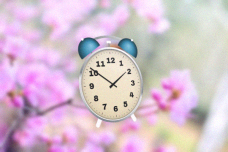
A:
h=1 m=51
